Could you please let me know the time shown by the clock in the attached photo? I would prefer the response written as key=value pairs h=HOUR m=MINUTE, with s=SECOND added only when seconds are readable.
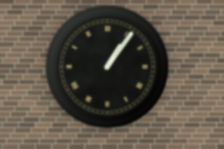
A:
h=1 m=6
